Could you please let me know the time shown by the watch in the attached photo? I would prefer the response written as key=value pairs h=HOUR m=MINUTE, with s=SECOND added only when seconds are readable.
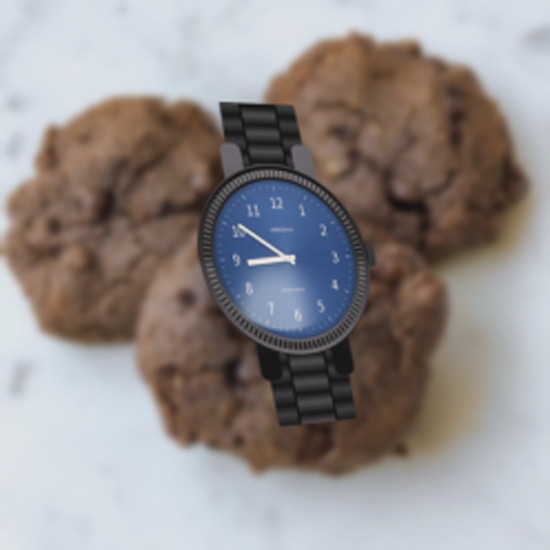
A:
h=8 m=51
